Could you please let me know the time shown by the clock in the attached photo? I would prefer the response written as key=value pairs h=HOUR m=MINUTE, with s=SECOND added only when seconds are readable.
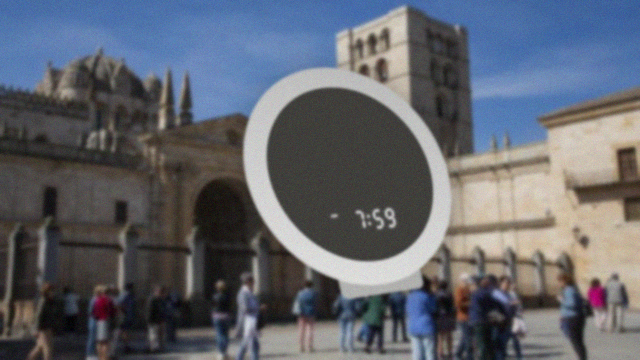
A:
h=7 m=59
